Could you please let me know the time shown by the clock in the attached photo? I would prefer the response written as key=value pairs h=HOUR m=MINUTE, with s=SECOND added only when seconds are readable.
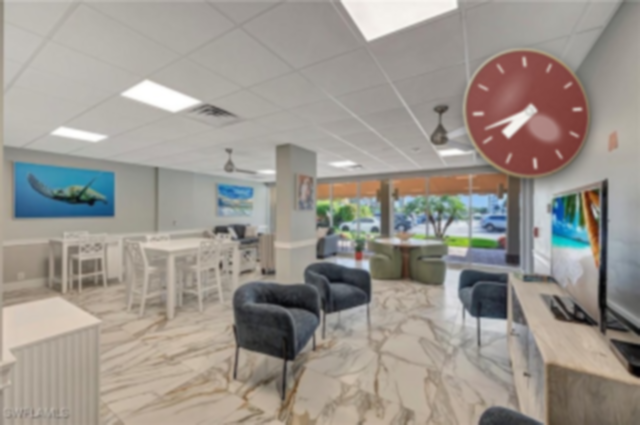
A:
h=7 m=42
